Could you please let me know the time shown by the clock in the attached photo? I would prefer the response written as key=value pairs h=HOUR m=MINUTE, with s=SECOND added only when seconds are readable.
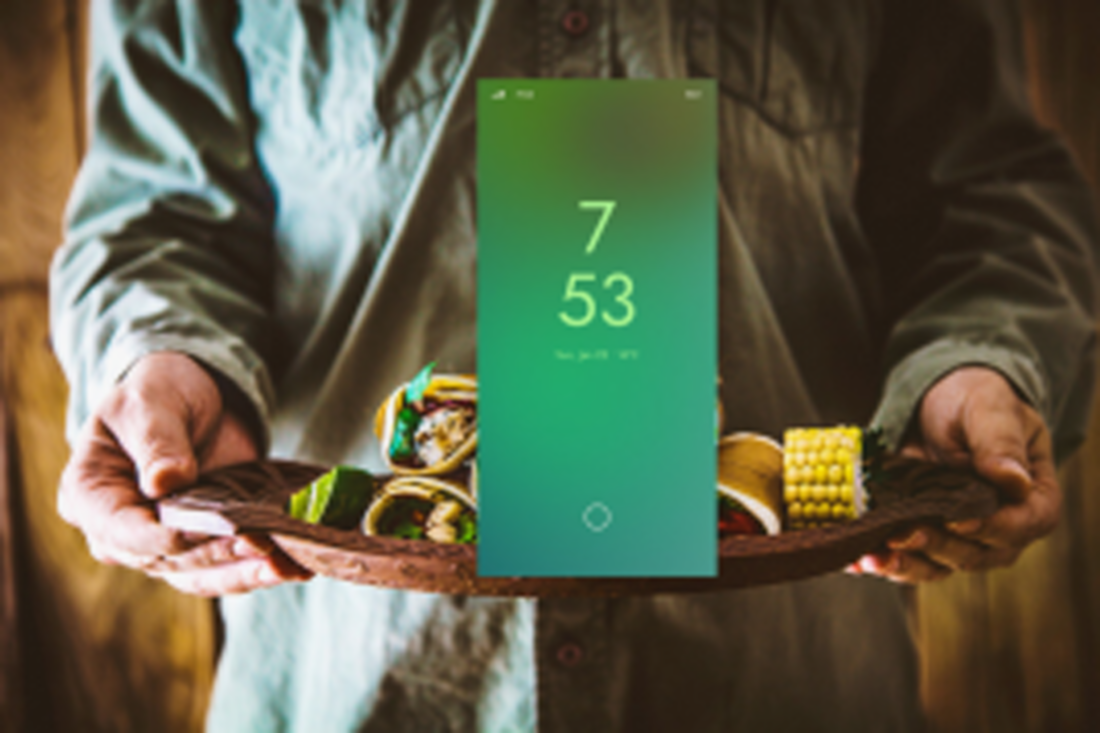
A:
h=7 m=53
